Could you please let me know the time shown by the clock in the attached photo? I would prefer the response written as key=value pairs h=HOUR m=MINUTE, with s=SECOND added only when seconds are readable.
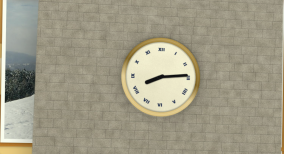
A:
h=8 m=14
